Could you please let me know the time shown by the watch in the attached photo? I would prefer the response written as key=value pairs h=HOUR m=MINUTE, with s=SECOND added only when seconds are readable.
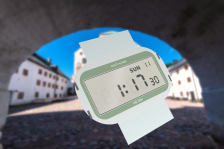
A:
h=1 m=17 s=30
